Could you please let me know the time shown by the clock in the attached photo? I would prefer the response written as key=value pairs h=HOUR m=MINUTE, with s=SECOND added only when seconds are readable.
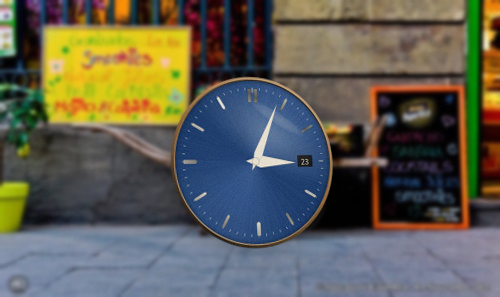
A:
h=3 m=4
